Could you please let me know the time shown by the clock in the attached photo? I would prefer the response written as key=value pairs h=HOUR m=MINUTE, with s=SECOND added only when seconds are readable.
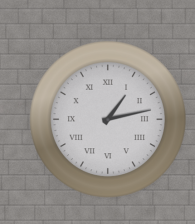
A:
h=1 m=13
